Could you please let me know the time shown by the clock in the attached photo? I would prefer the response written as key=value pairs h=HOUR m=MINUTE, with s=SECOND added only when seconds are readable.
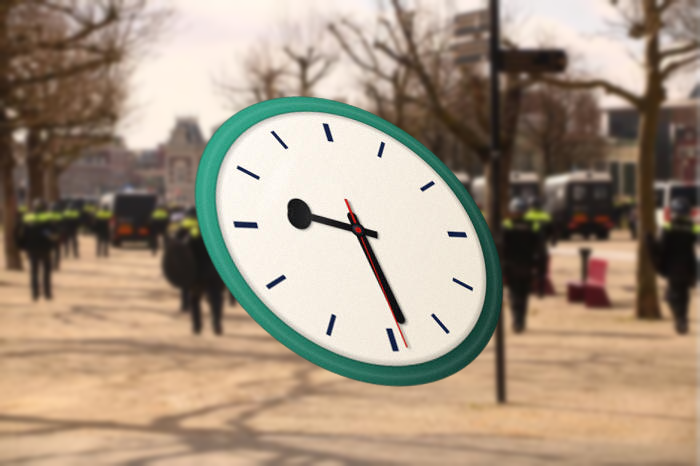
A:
h=9 m=28 s=29
